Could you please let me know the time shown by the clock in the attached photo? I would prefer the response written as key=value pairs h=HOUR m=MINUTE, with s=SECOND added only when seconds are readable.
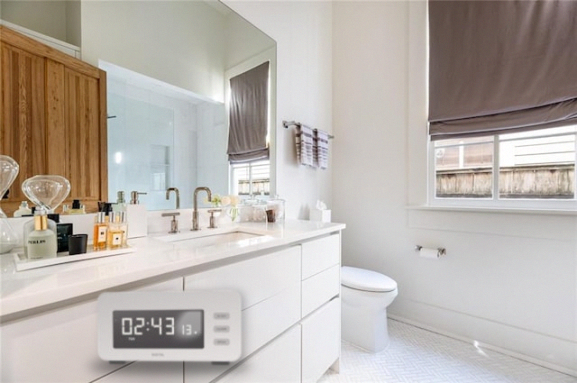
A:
h=2 m=43 s=13
